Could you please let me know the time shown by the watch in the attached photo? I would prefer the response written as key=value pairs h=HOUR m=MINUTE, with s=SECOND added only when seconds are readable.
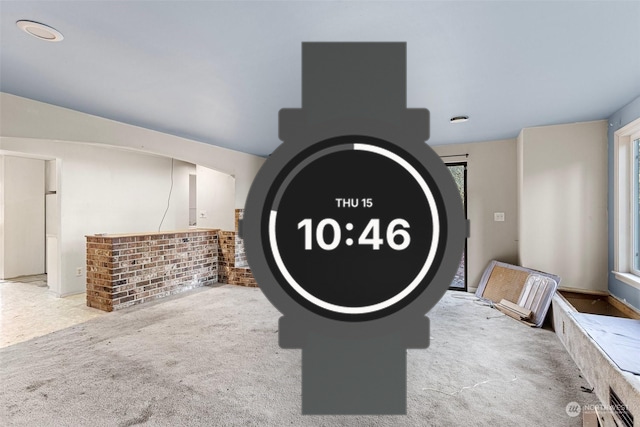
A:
h=10 m=46
